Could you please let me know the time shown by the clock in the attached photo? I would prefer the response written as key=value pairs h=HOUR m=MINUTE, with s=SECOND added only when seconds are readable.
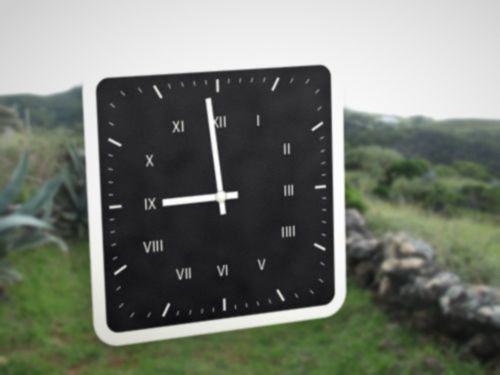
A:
h=8 m=59
